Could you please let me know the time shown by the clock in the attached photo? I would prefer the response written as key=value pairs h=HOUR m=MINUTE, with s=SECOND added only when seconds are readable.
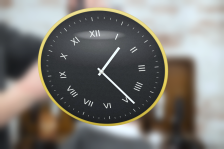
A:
h=1 m=24
